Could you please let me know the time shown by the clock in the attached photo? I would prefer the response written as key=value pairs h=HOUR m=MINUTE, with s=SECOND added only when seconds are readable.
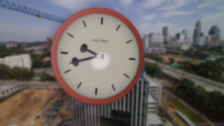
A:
h=9 m=42
